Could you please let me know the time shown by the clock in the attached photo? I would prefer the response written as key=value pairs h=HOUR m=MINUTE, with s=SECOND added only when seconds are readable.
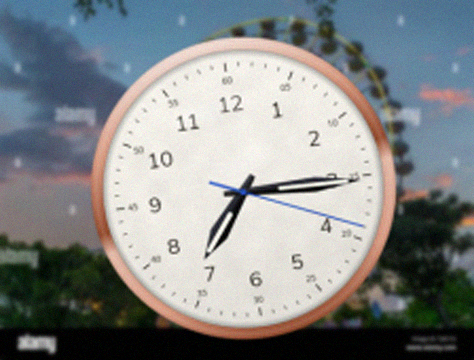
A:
h=7 m=15 s=19
